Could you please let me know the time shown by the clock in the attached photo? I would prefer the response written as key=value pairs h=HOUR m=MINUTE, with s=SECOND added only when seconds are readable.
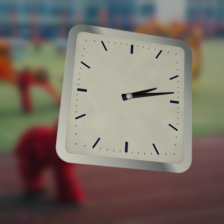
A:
h=2 m=13
